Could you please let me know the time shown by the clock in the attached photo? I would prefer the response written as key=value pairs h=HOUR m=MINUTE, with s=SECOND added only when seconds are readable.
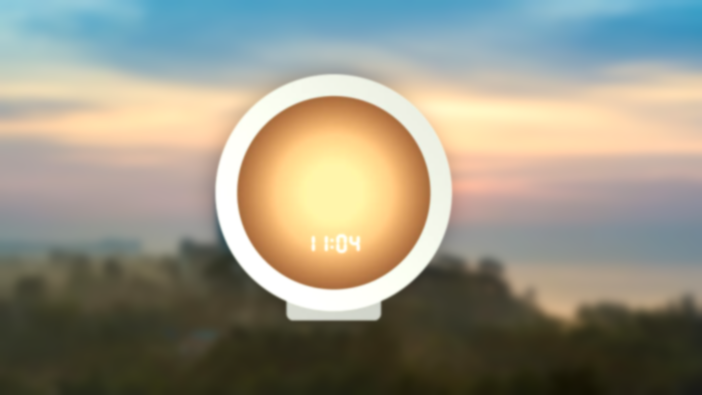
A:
h=11 m=4
